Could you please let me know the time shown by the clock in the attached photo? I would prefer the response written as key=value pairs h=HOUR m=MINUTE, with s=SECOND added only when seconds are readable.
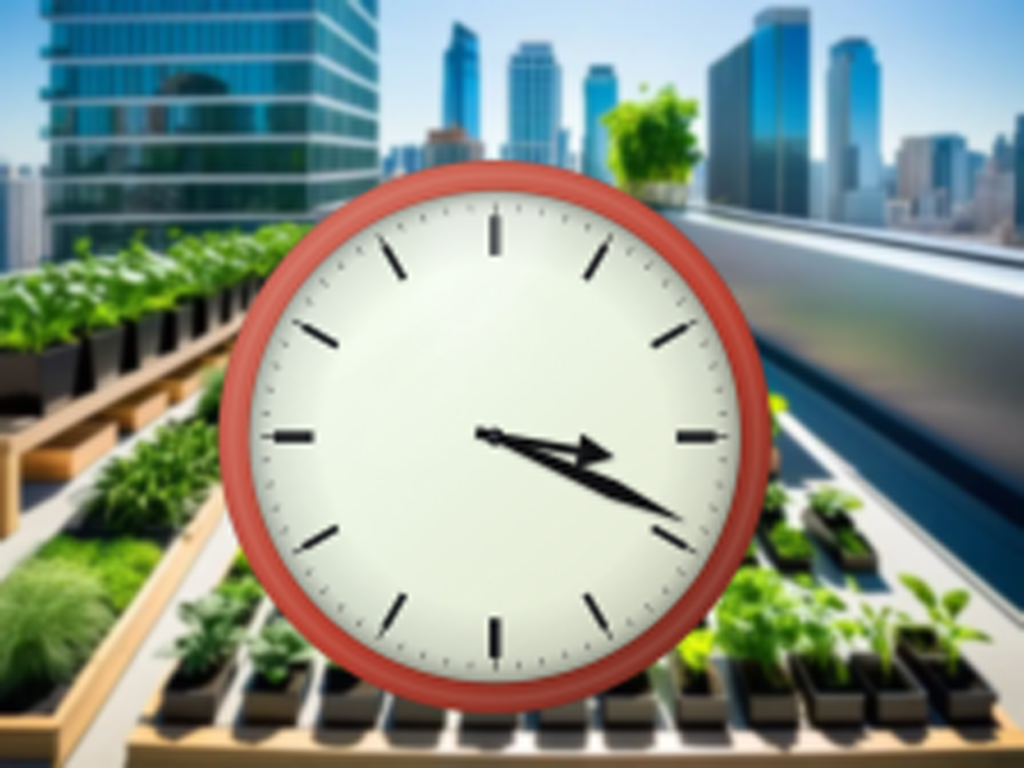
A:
h=3 m=19
